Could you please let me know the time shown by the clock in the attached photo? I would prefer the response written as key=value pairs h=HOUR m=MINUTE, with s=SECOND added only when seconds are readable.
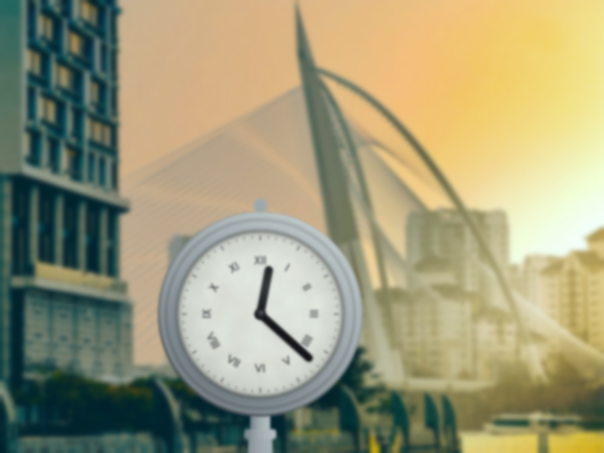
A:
h=12 m=22
